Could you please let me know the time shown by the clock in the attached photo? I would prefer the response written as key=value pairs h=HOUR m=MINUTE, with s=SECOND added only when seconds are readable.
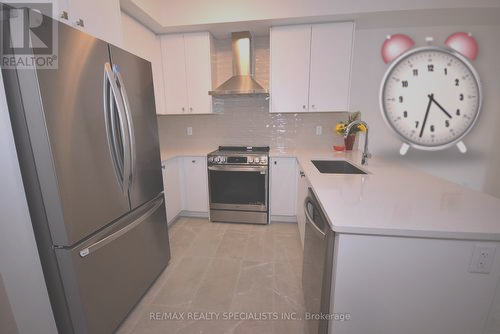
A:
h=4 m=33
